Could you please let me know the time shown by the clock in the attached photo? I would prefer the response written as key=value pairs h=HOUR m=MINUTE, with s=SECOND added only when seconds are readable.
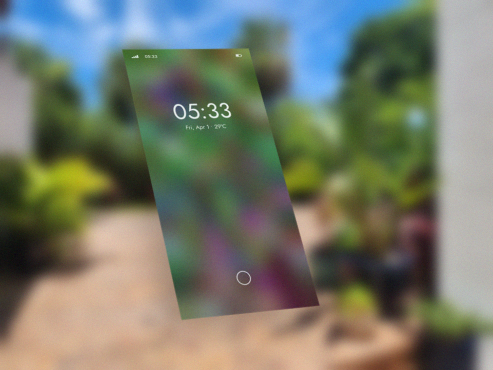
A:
h=5 m=33
